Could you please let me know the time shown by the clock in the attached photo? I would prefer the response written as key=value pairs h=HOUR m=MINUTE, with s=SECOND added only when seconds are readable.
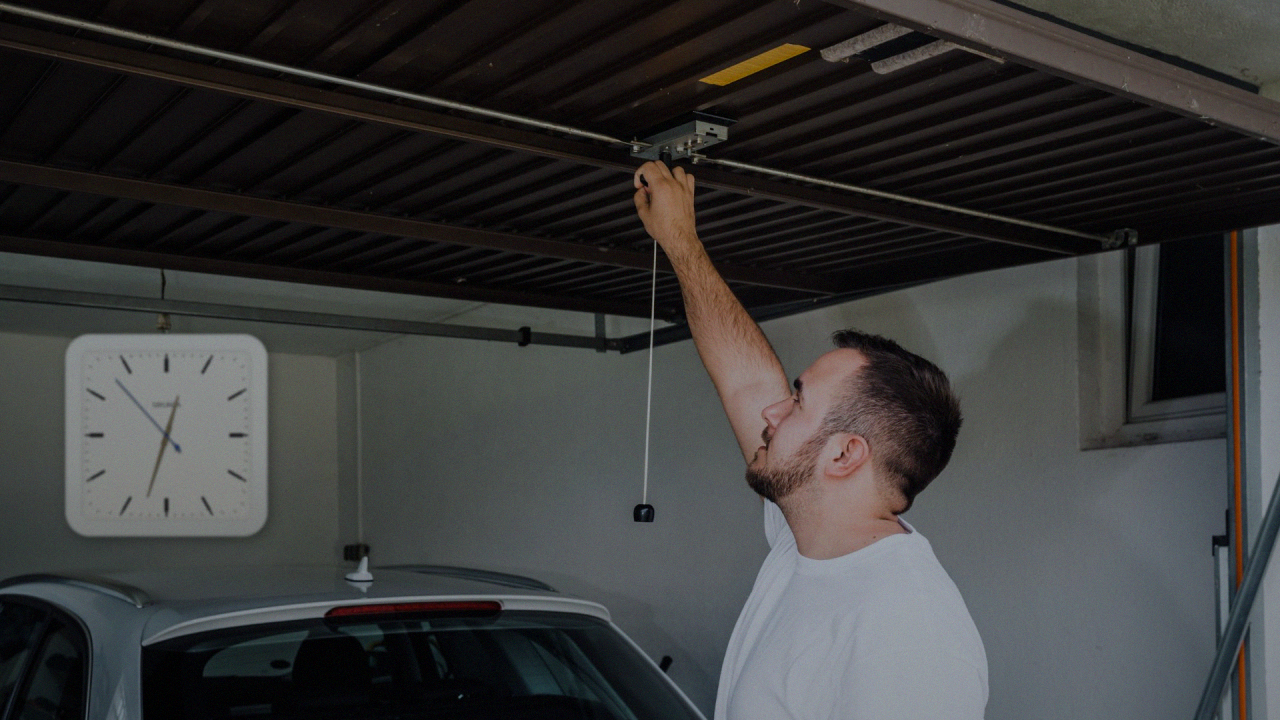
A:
h=12 m=32 s=53
